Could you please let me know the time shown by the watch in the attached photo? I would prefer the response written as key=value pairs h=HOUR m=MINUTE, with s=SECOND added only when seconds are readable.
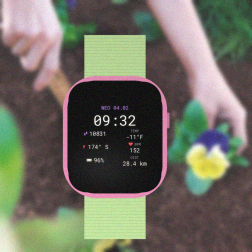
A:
h=9 m=32
